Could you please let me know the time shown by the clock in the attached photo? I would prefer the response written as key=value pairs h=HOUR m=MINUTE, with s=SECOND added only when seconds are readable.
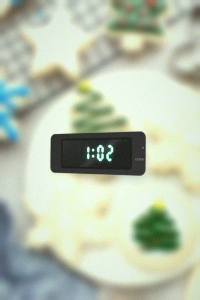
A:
h=1 m=2
